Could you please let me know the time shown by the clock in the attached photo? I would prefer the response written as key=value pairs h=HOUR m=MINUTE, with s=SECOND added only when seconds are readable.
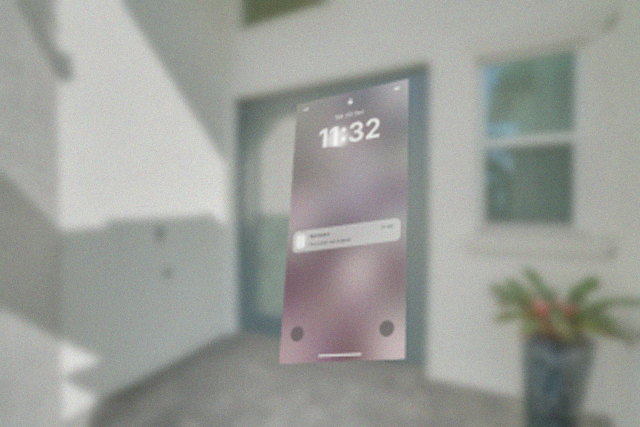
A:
h=11 m=32
